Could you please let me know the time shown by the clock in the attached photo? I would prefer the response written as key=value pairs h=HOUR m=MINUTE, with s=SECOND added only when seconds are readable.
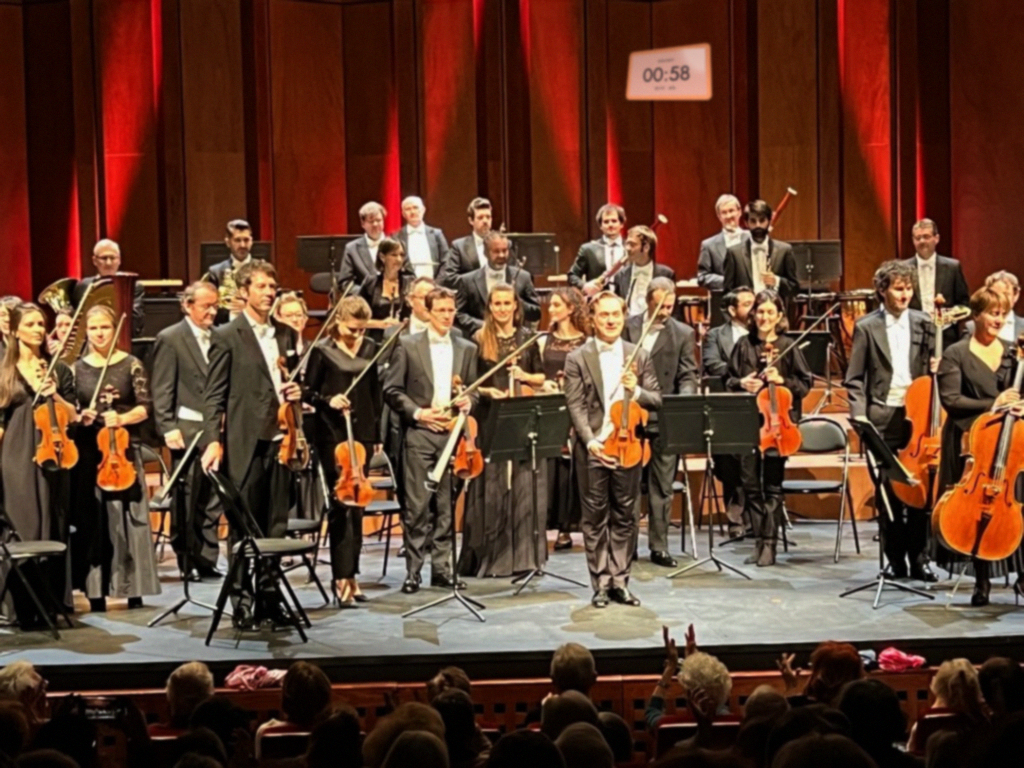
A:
h=0 m=58
